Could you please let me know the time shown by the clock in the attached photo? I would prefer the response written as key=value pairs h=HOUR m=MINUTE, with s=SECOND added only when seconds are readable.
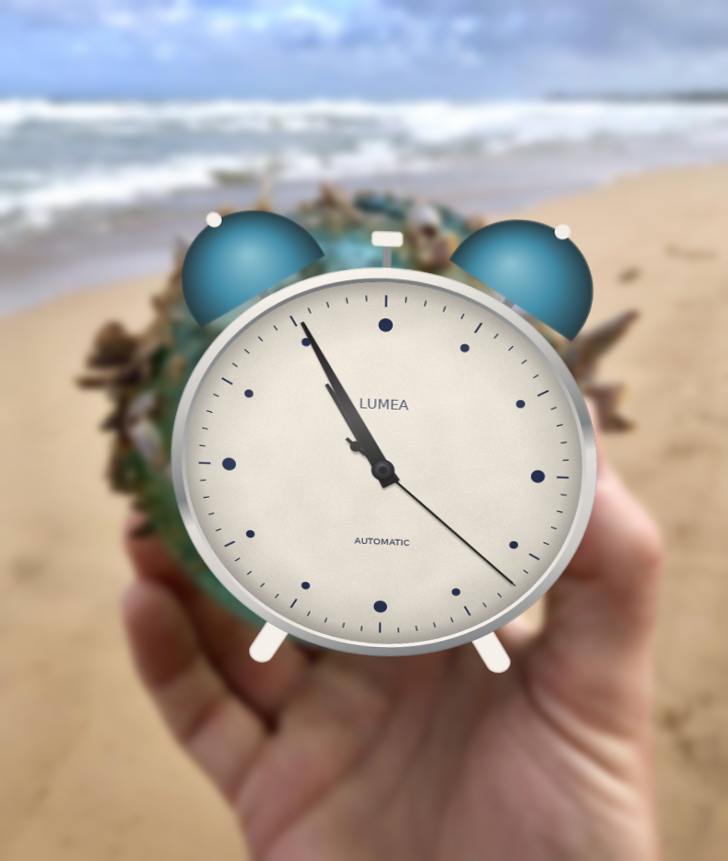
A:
h=10 m=55 s=22
